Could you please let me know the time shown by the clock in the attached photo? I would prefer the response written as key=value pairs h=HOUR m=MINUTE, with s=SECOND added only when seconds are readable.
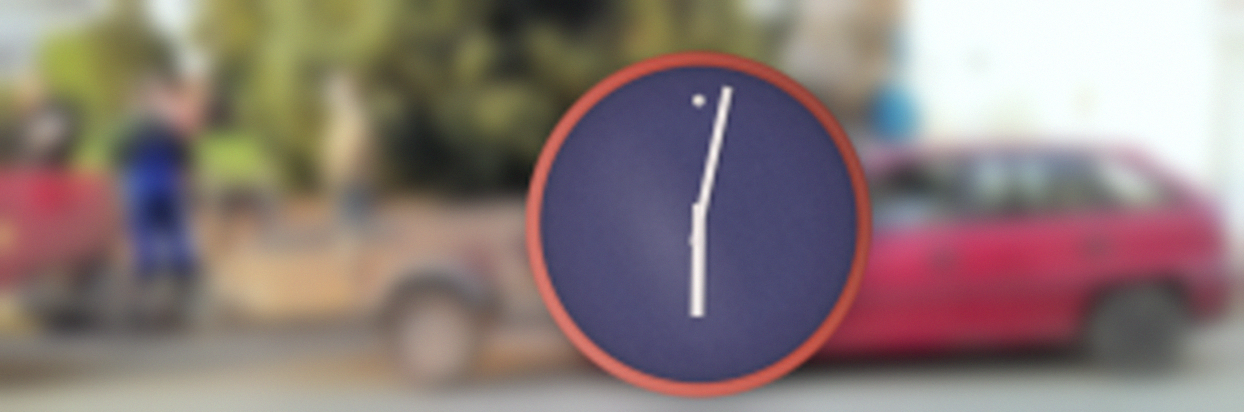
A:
h=6 m=2
